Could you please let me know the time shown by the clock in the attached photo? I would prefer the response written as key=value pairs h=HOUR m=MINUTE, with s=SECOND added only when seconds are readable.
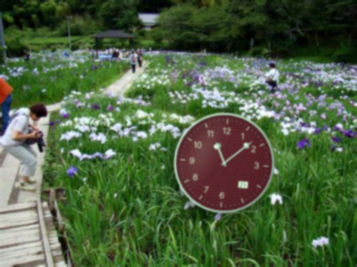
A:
h=11 m=8
